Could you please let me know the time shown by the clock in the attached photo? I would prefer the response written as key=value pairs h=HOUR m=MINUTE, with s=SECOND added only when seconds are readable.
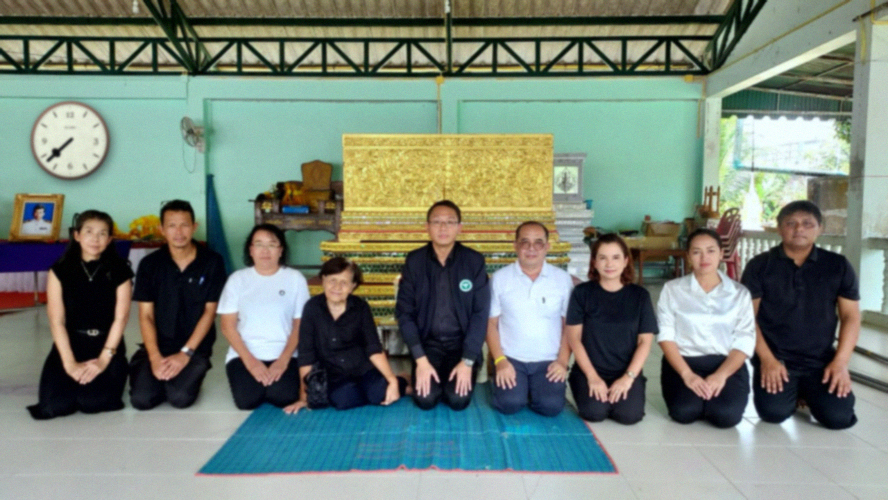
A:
h=7 m=38
